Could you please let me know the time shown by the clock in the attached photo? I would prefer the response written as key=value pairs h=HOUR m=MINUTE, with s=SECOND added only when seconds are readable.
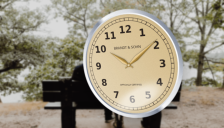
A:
h=10 m=9
